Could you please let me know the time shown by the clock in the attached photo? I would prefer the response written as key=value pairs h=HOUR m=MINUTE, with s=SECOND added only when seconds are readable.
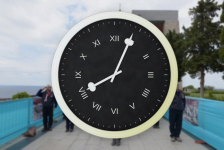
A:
h=8 m=4
